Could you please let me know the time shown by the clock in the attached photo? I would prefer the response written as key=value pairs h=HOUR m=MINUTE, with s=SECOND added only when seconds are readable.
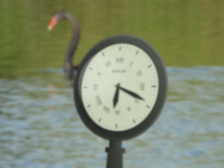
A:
h=6 m=19
